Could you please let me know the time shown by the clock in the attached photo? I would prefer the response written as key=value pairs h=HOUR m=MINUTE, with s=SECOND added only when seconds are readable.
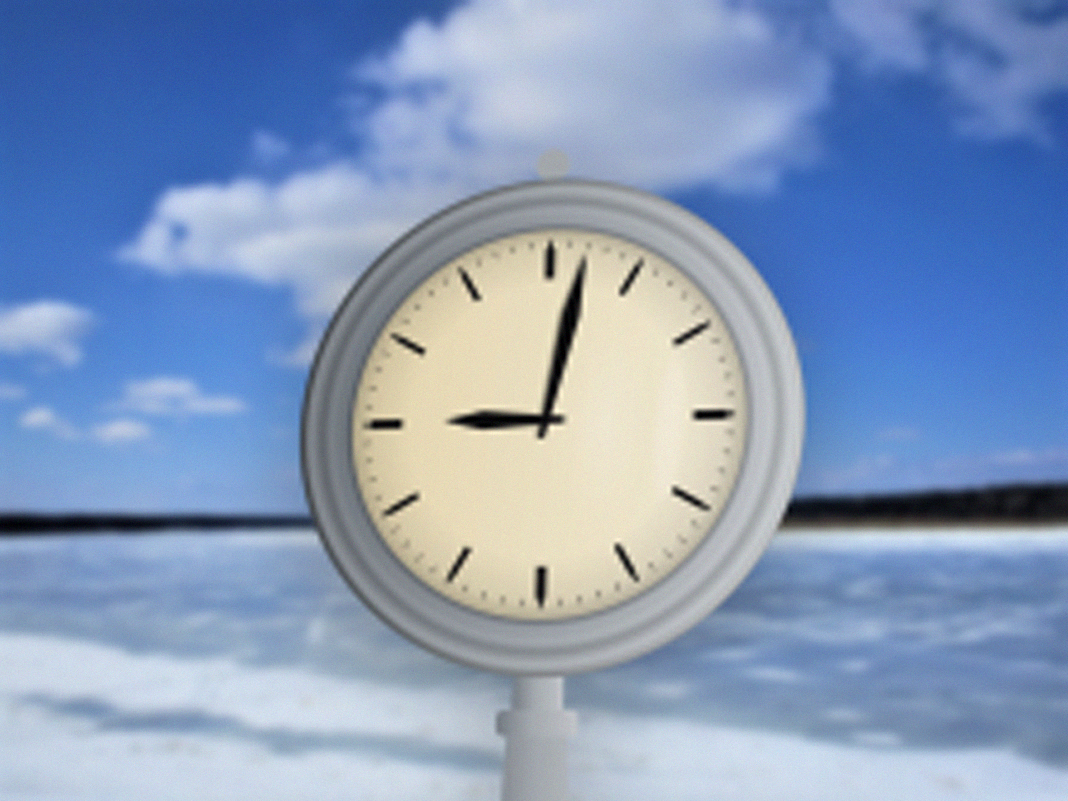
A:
h=9 m=2
